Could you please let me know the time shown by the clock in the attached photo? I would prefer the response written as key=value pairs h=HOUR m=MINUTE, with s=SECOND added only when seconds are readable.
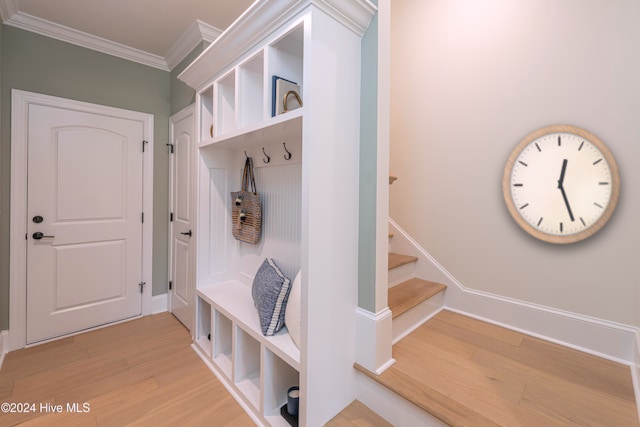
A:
h=12 m=27
